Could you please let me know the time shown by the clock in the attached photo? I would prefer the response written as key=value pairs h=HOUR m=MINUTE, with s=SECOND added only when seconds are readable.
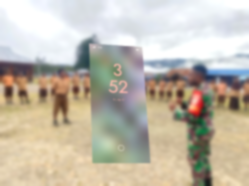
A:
h=3 m=52
